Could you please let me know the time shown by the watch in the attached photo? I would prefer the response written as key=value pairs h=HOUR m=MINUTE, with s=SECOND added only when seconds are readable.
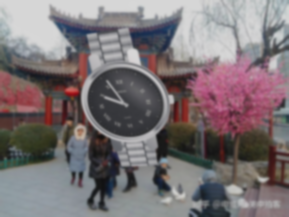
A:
h=9 m=56
